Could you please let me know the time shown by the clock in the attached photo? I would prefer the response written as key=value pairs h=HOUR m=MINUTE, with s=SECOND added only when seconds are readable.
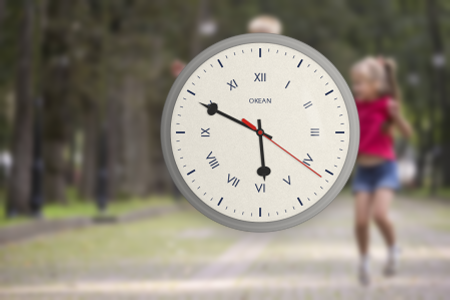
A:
h=5 m=49 s=21
